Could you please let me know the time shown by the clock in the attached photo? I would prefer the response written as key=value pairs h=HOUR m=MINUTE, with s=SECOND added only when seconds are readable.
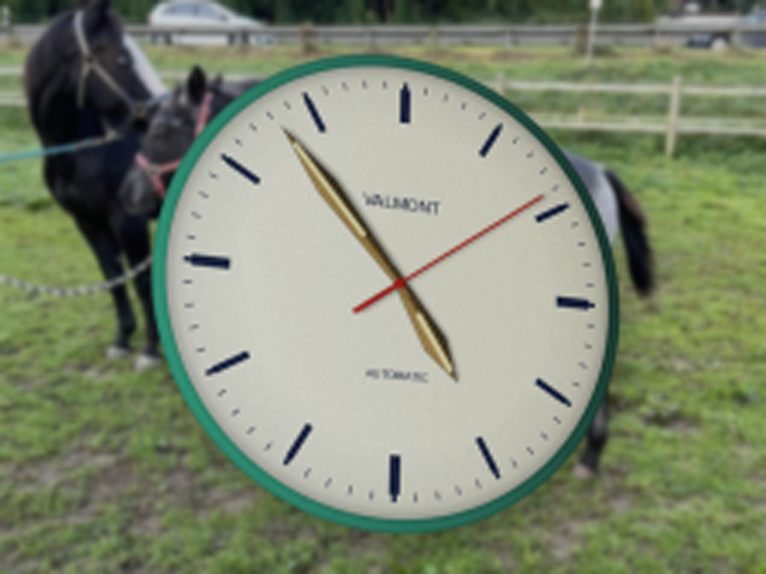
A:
h=4 m=53 s=9
